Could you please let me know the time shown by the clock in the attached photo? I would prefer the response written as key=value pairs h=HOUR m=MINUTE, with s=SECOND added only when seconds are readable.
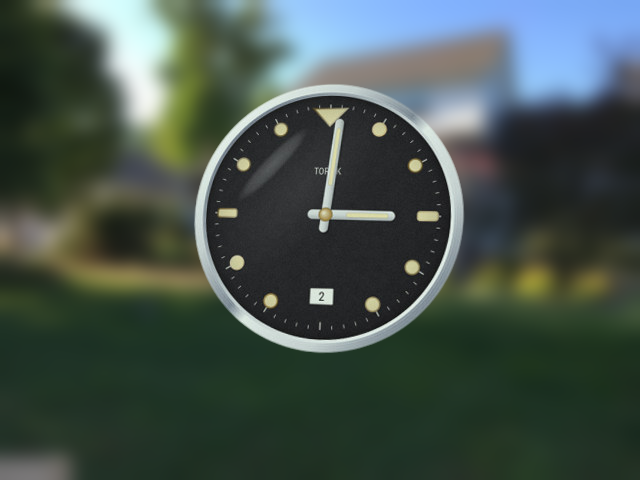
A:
h=3 m=1
